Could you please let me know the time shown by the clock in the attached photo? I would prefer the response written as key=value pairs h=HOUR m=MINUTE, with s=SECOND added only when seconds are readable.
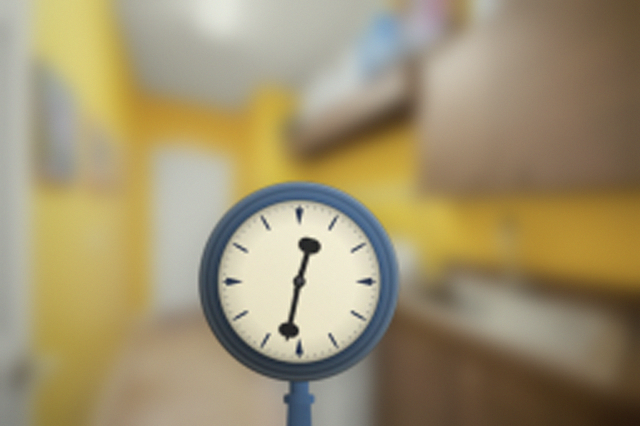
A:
h=12 m=32
